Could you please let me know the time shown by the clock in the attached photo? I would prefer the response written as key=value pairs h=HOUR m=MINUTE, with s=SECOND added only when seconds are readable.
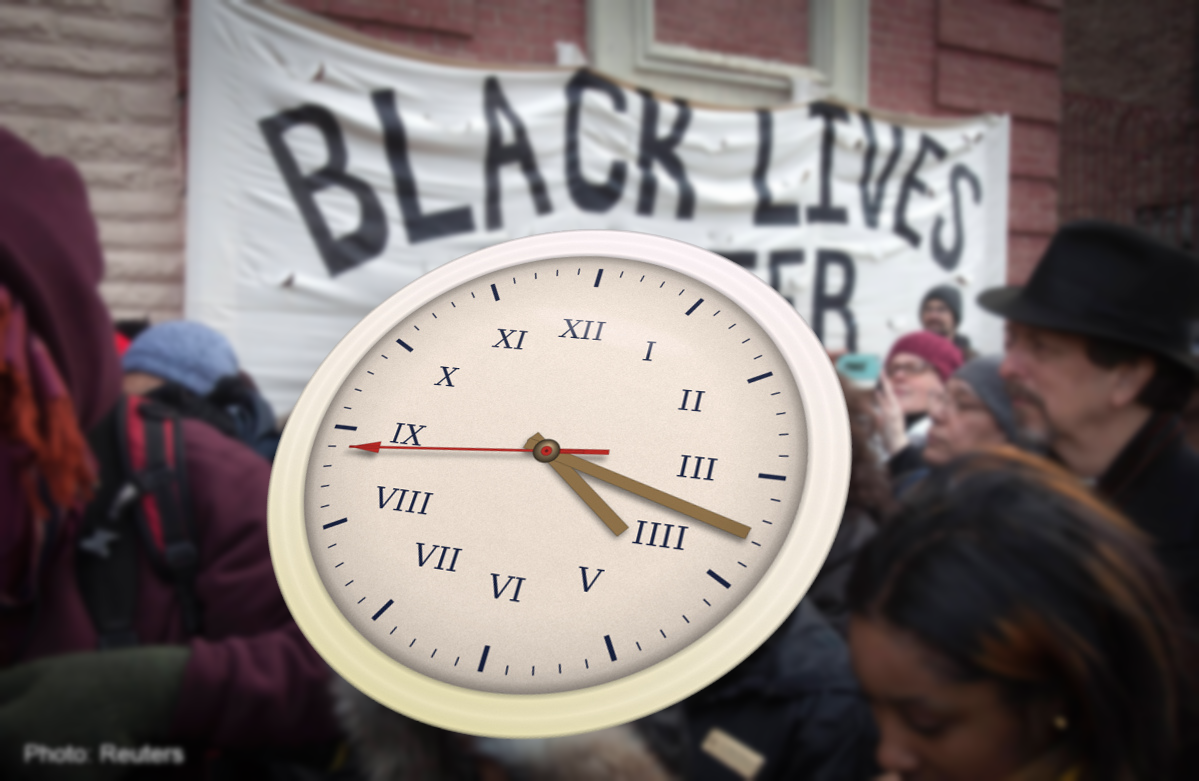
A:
h=4 m=17 s=44
